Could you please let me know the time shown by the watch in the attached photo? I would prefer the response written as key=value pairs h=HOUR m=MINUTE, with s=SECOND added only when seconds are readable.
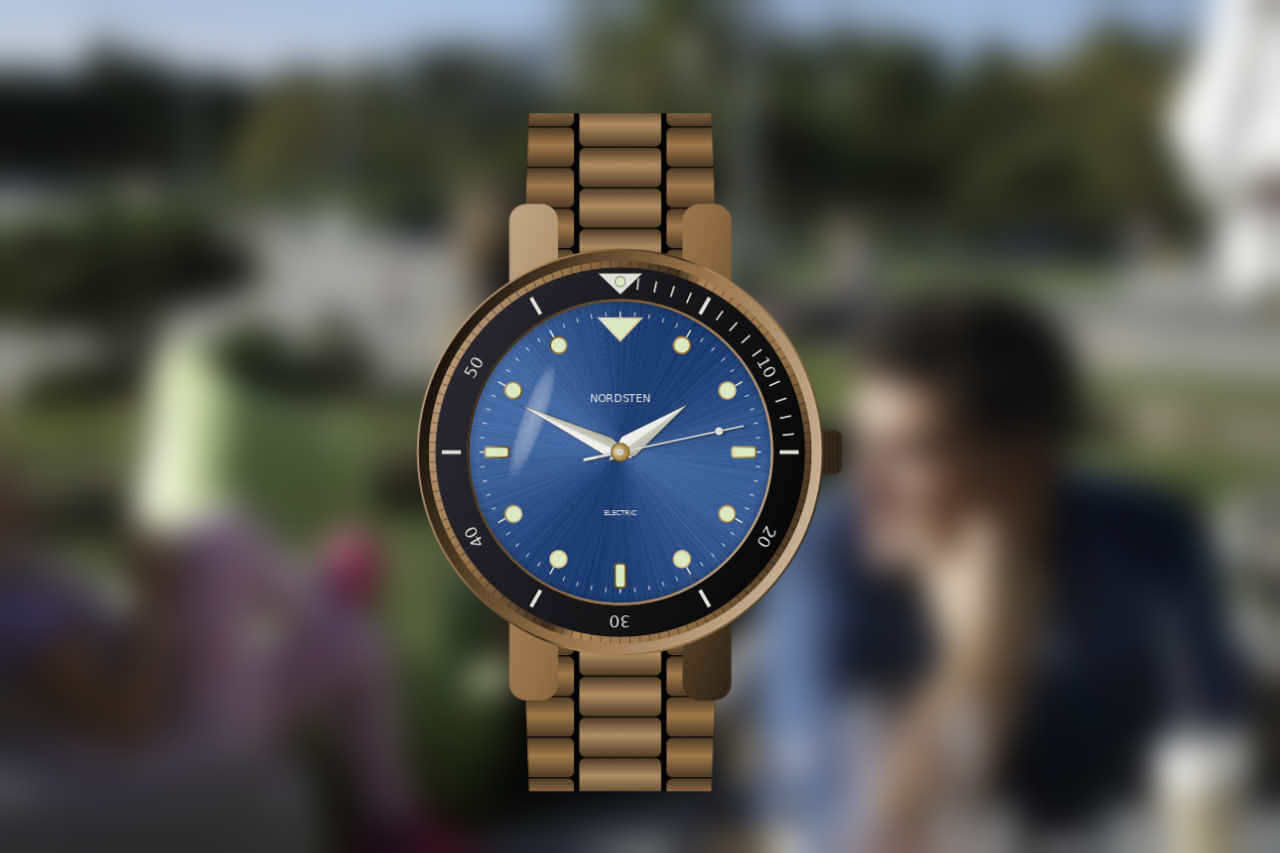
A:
h=1 m=49 s=13
